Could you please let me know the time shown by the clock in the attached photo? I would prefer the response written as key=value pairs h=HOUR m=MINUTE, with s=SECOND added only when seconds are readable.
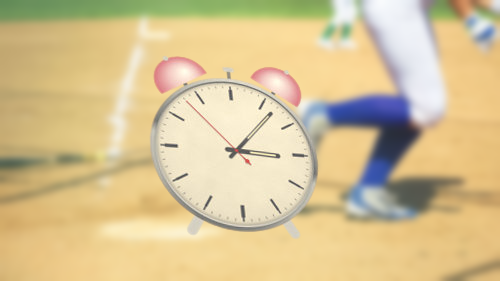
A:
h=3 m=6 s=53
